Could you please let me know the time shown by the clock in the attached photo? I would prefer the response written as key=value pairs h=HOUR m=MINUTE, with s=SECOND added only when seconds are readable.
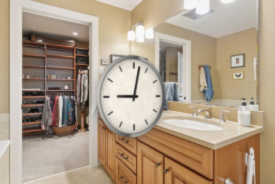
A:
h=9 m=2
